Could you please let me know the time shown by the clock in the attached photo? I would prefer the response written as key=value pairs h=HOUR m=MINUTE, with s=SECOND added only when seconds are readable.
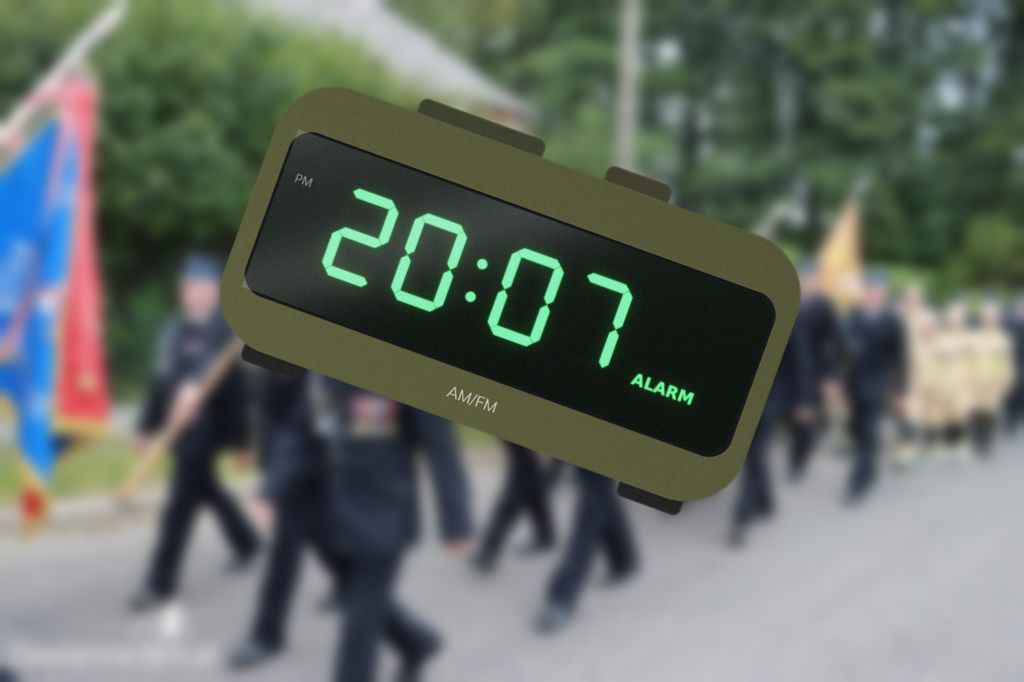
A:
h=20 m=7
